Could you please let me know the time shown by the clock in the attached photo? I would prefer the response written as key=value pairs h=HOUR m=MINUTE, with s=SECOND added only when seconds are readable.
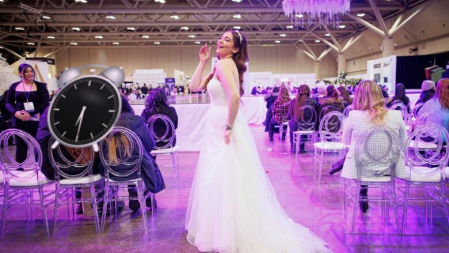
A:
h=6 m=30
